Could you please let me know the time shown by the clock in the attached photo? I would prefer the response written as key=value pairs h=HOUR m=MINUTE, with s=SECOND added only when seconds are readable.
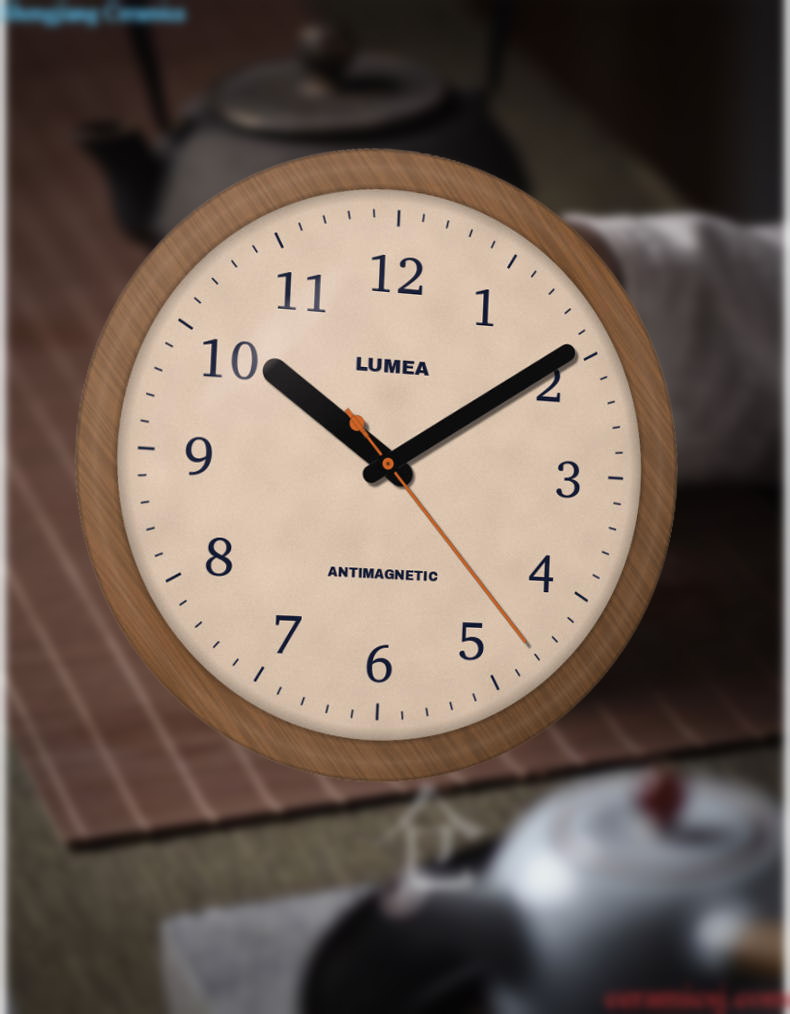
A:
h=10 m=9 s=23
